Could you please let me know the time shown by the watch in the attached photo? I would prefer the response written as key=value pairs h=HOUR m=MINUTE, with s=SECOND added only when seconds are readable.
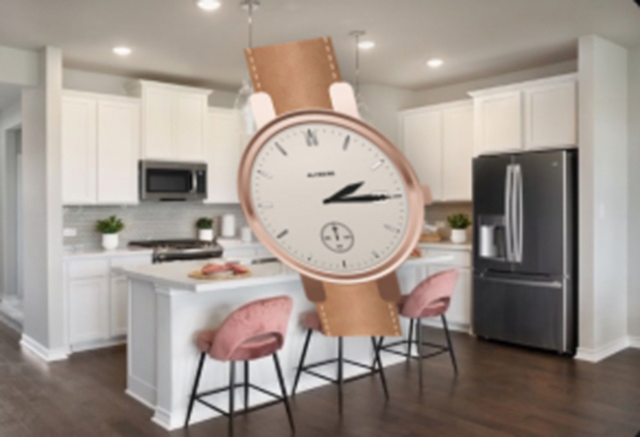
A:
h=2 m=15
